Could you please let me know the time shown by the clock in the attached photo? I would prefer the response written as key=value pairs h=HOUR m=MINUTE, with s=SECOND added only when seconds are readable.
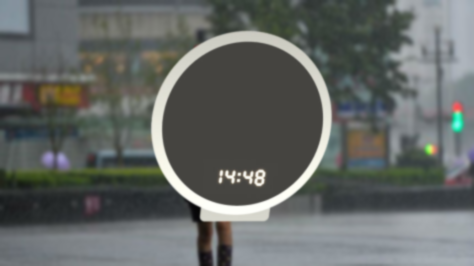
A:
h=14 m=48
